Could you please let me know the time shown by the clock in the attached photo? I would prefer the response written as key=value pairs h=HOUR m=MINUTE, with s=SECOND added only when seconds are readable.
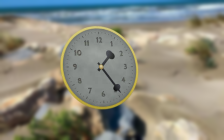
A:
h=1 m=24
